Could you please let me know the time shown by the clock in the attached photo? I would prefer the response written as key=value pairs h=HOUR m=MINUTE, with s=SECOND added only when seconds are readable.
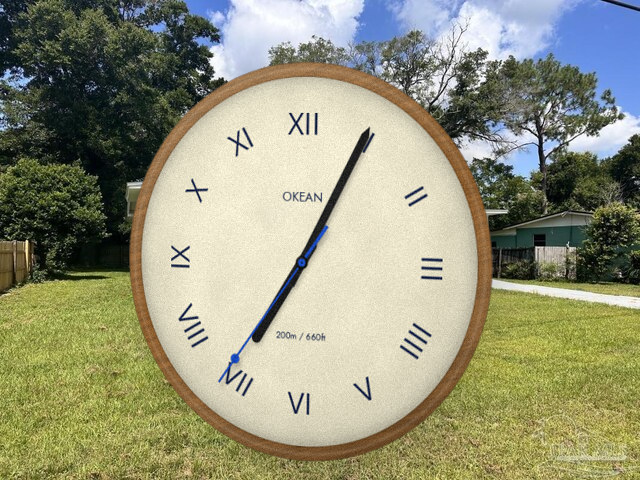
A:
h=7 m=4 s=36
